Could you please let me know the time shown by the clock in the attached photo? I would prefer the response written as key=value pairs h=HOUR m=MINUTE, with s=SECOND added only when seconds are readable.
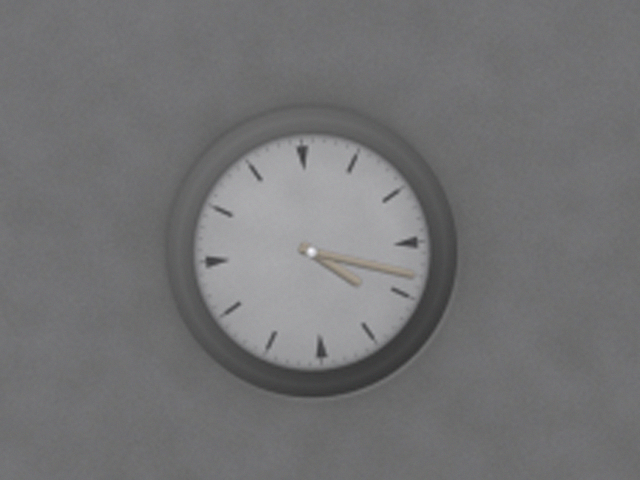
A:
h=4 m=18
